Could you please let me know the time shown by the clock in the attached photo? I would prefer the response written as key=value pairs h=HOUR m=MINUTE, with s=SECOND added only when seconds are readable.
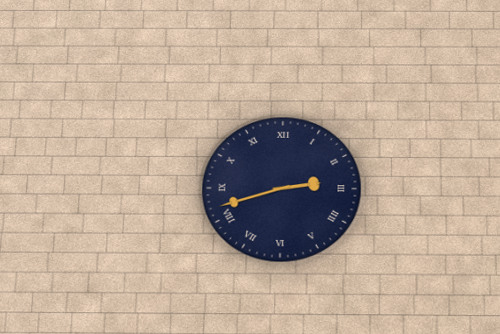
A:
h=2 m=42
